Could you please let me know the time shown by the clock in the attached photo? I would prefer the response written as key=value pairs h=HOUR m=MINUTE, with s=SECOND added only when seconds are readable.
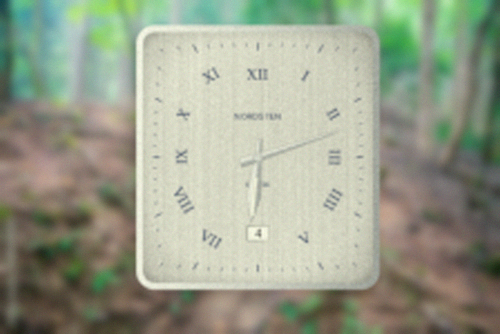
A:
h=6 m=12
